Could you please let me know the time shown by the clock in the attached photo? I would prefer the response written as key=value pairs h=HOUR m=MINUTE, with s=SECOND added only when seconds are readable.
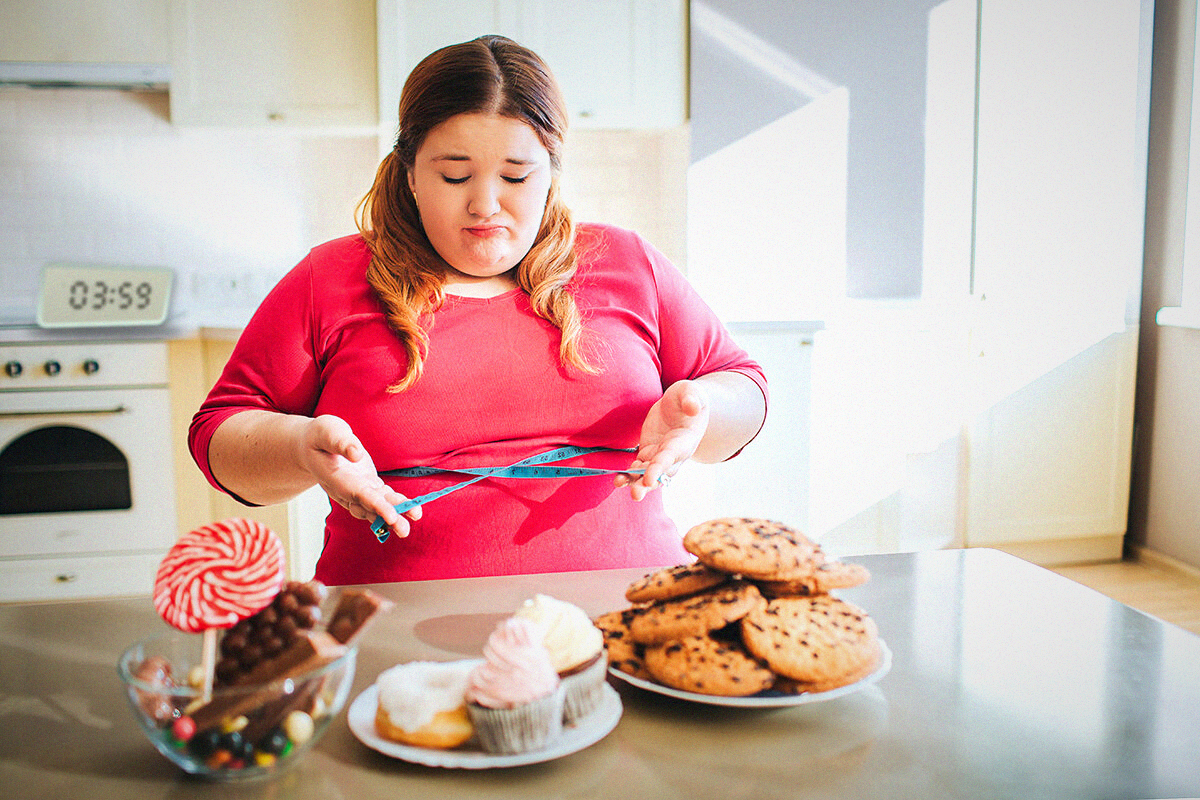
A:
h=3 m=59
